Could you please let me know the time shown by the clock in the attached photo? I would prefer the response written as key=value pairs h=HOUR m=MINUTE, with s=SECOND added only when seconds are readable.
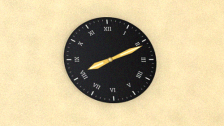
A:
h=8 m=11
